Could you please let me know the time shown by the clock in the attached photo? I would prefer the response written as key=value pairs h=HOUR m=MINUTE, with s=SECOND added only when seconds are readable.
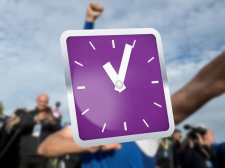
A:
h=11 m=4
